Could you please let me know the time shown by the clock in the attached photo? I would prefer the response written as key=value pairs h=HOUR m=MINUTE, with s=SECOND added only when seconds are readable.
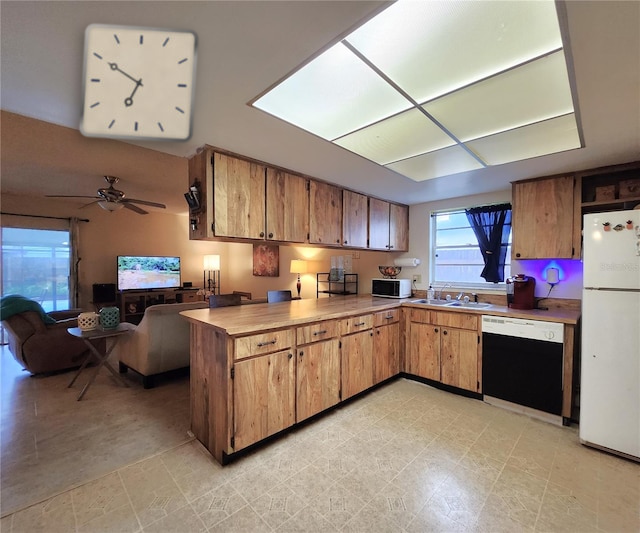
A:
h=6 m=50
